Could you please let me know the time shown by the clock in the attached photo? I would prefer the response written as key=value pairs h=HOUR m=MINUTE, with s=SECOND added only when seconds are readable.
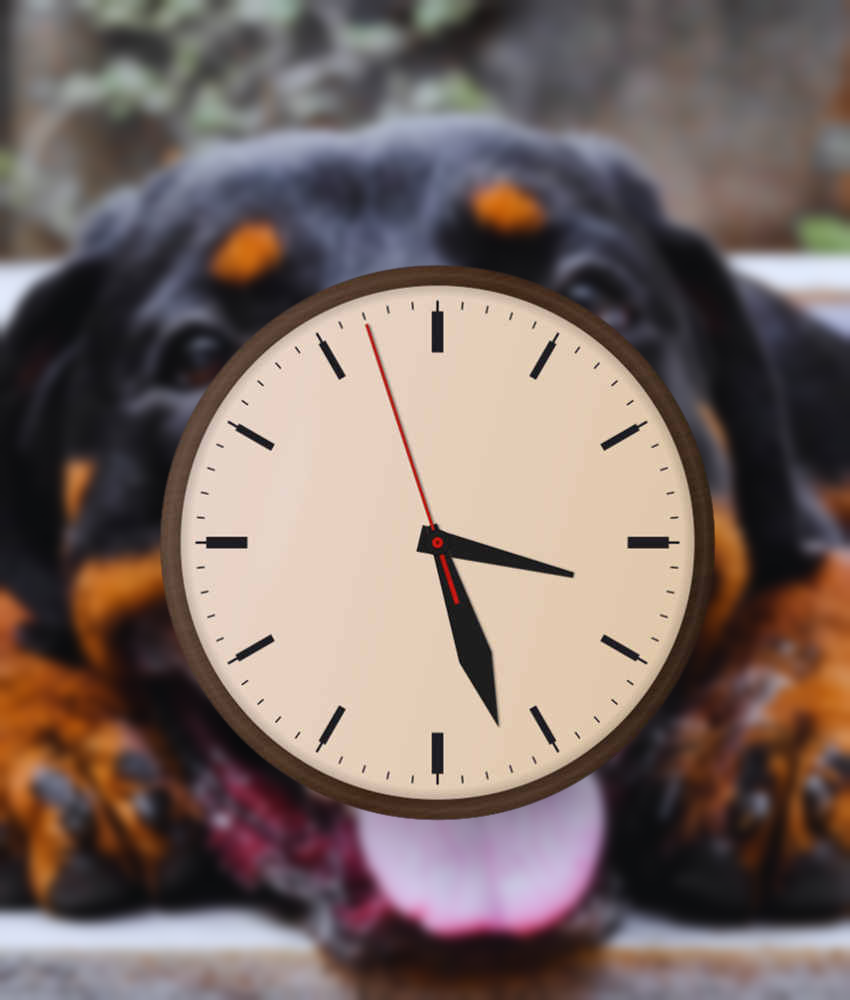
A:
h=3 m=26 s=57
